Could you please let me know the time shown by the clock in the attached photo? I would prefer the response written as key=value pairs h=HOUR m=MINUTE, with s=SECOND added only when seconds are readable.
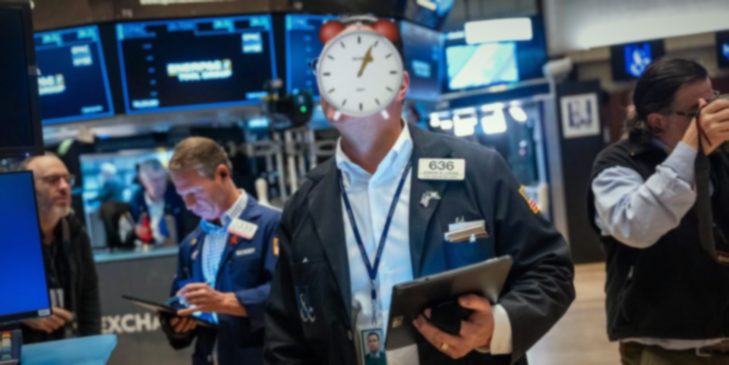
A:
h=1 m=4
